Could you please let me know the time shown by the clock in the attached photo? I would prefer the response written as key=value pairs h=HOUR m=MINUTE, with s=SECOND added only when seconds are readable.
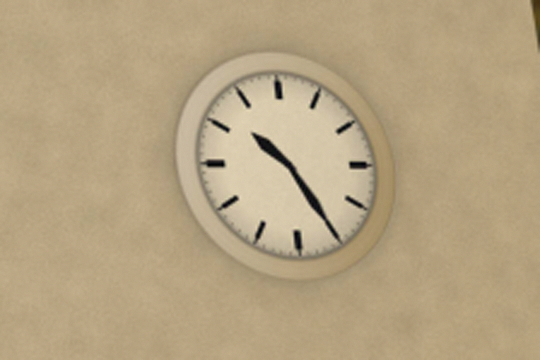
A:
h=10 m=25
